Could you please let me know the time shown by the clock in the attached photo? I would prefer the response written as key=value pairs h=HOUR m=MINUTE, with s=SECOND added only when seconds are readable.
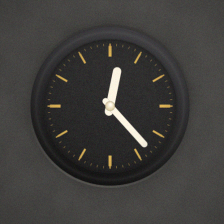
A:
h=12 m=23
